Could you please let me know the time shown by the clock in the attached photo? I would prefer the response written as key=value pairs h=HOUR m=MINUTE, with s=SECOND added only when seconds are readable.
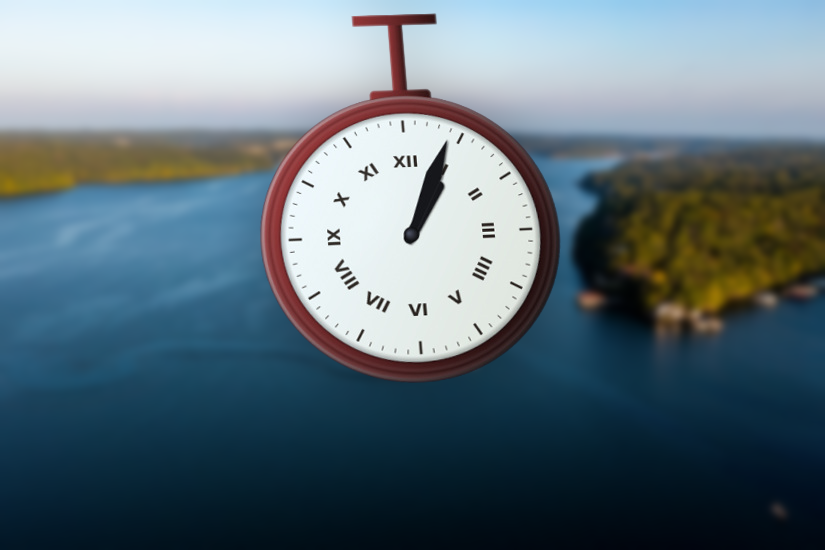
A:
h=1 m=4
